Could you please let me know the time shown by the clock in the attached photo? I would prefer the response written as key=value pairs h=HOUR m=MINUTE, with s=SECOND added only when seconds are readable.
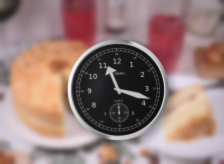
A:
h=11 m=18
